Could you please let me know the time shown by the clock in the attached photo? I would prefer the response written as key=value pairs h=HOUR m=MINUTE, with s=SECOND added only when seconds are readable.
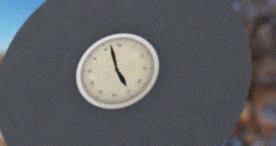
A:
h=4 m=57
